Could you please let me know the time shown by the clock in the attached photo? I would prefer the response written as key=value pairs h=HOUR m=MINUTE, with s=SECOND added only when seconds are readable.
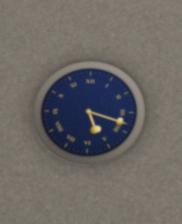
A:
h=5 m=18
